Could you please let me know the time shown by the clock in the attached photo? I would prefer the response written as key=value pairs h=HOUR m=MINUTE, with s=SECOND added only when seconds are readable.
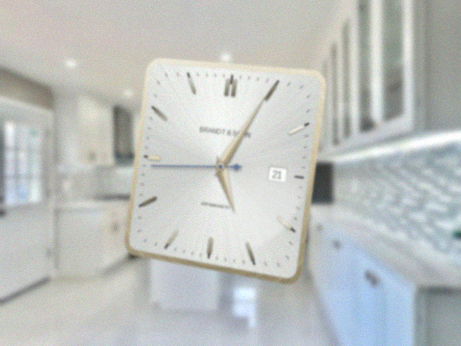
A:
h=5 m=4 s=44
